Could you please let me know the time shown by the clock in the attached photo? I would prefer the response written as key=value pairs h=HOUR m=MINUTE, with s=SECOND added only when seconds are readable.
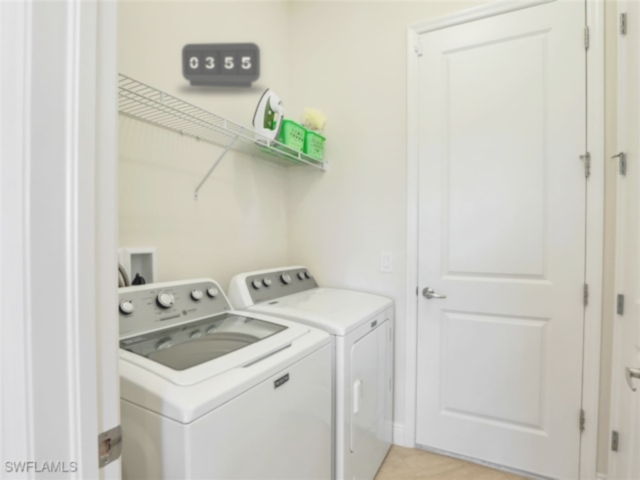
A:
h=3 m=55
